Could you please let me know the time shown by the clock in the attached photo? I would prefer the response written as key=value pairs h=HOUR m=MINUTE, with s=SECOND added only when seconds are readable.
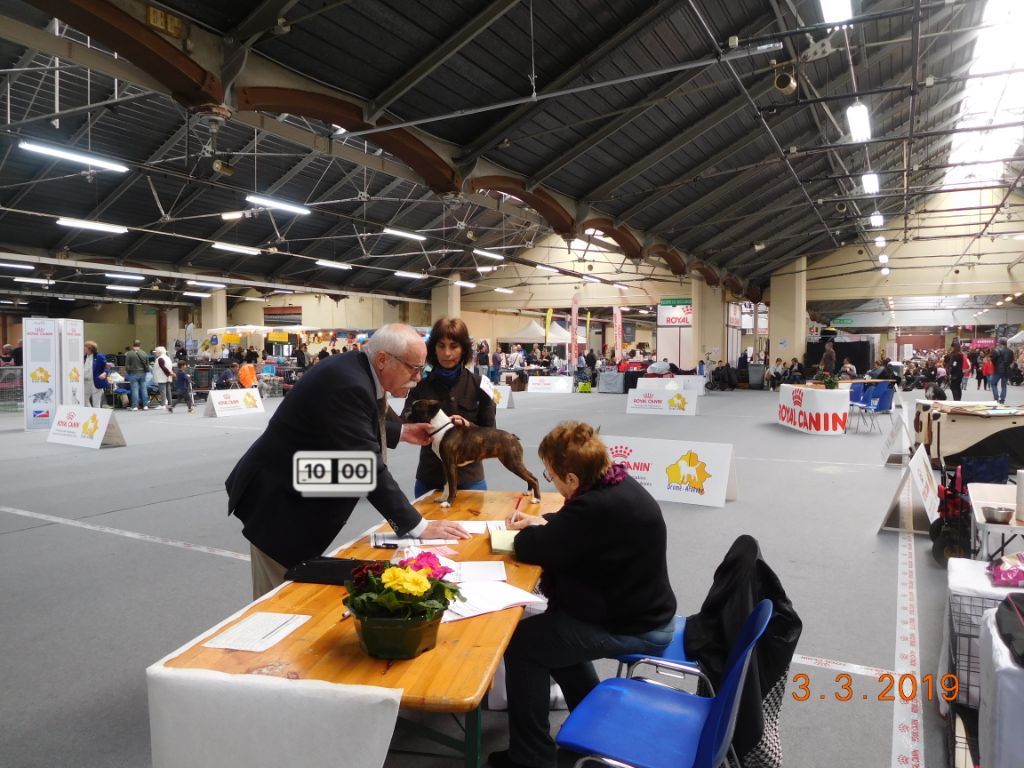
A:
h=10 m=0
